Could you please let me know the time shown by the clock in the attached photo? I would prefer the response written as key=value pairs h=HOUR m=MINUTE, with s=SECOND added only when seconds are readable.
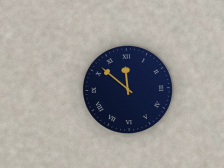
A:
h=11 m=52
